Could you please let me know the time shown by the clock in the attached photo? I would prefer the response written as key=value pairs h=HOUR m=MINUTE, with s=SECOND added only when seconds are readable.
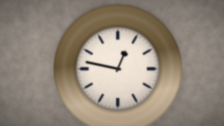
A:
h=12 m=47
